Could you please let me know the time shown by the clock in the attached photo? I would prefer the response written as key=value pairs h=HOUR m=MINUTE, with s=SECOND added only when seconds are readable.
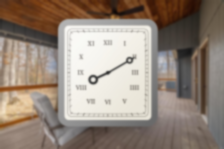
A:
h=8 m=10
